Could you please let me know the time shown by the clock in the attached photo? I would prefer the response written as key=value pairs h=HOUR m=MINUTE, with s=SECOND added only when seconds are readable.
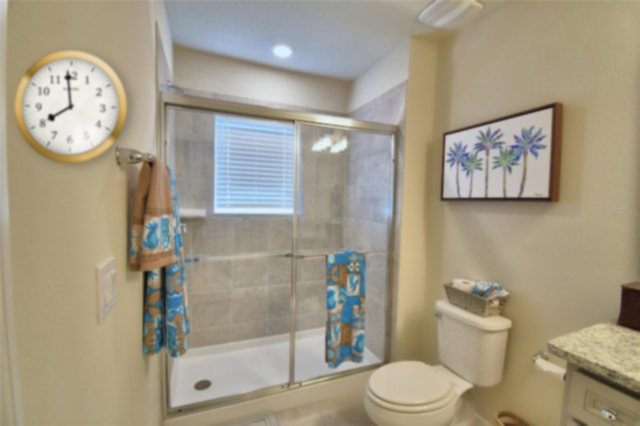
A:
h=7 m=59
